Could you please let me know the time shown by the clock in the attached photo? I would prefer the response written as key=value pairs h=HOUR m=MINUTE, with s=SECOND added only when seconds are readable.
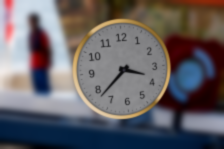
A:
h=3 m=38
